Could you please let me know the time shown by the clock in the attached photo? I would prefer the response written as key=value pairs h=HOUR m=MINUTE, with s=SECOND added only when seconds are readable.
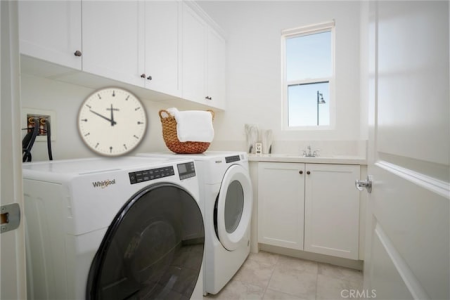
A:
h=11 m=49
